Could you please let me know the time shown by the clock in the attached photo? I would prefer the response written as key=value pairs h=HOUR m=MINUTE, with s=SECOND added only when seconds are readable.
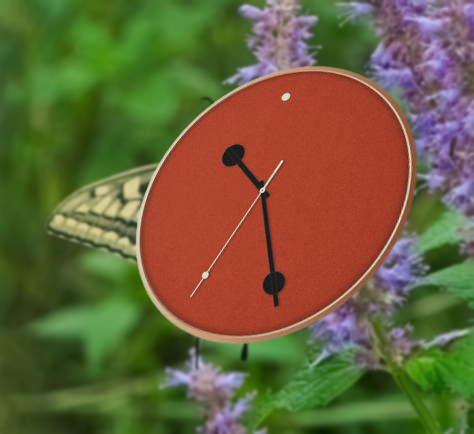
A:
h=10 m=26 s=34
